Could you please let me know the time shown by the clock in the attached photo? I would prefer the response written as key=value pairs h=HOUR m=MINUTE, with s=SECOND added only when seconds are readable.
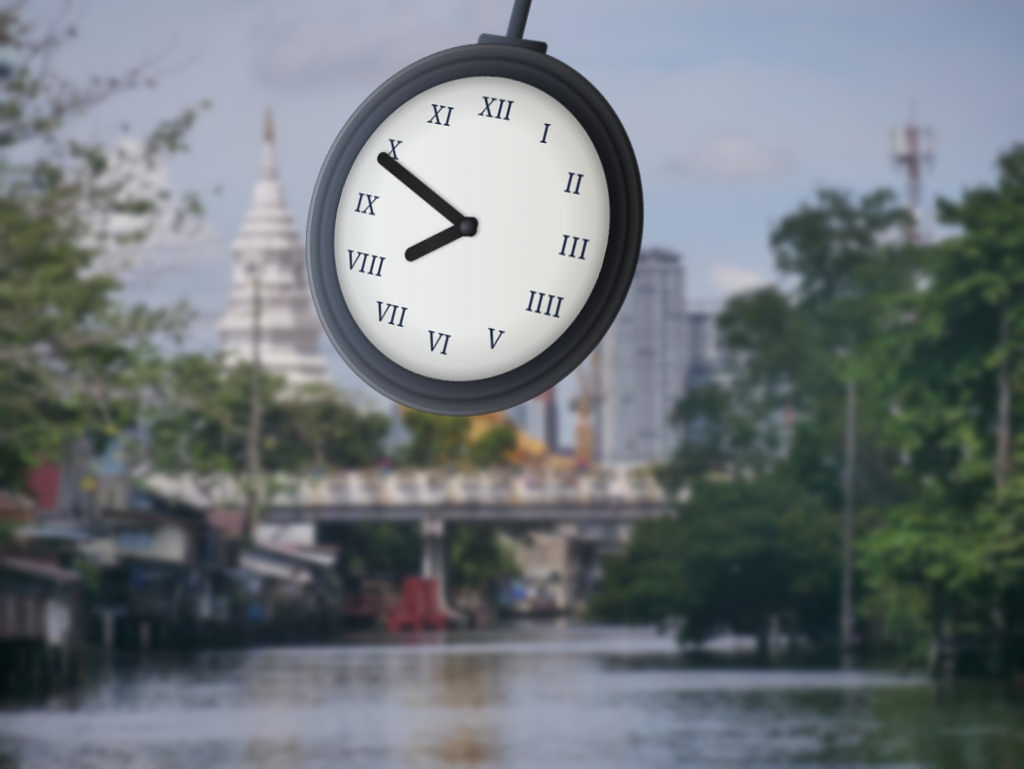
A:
h=7 m=49
